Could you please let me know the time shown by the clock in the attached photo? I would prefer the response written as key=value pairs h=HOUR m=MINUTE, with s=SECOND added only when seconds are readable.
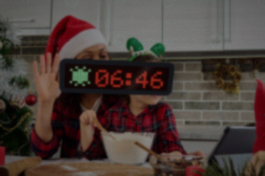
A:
h=6 m=46
